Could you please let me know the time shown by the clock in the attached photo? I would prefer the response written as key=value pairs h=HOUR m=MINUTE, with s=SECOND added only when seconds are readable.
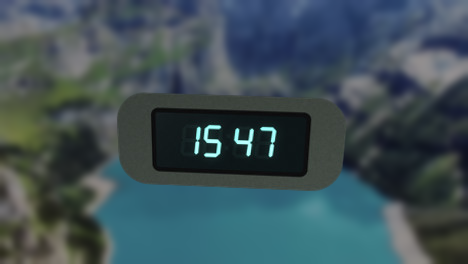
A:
h=15 m=47
